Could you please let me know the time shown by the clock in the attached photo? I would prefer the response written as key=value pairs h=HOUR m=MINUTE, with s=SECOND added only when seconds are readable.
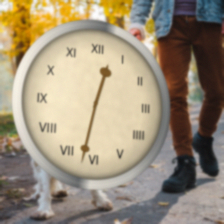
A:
h=12 m=32
